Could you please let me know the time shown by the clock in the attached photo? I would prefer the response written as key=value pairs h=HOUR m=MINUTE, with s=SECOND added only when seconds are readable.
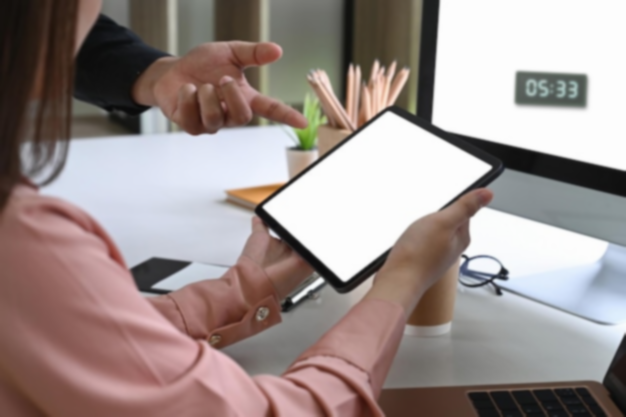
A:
h=5 m=33
